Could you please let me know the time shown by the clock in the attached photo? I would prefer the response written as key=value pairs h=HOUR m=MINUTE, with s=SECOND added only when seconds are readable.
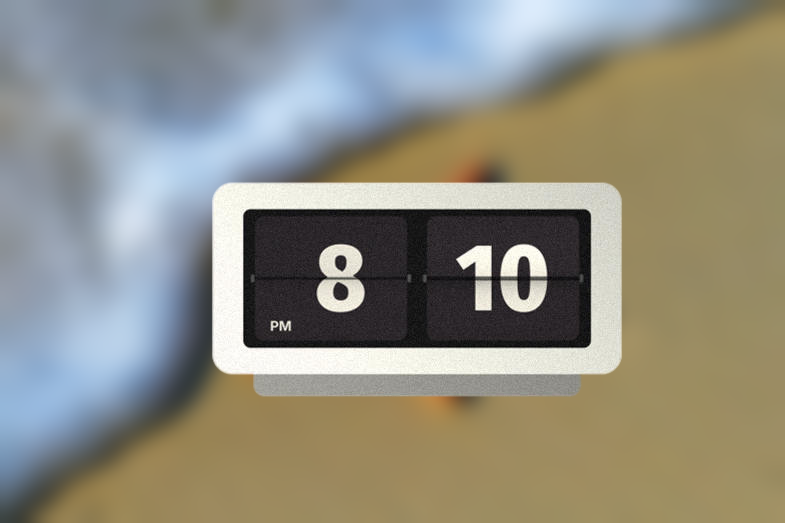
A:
h=8 m=10
